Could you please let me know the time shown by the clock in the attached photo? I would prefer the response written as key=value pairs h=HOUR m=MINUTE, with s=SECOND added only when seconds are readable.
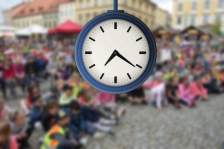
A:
h=7 m=21
